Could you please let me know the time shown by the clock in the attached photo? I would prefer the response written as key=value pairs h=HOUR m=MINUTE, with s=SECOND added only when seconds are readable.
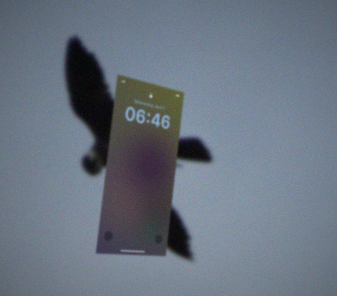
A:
h=6 m=46
